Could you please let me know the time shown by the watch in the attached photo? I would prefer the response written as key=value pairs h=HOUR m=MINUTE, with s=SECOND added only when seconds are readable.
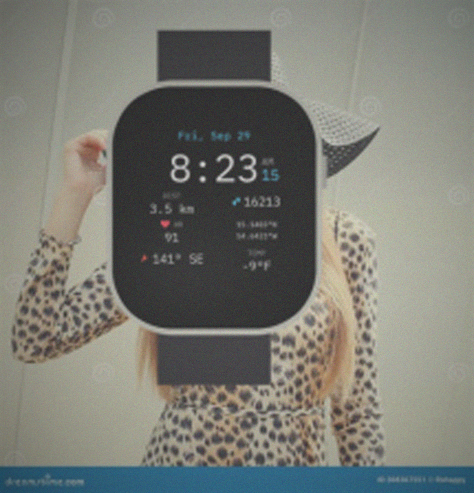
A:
h=8 m=23
